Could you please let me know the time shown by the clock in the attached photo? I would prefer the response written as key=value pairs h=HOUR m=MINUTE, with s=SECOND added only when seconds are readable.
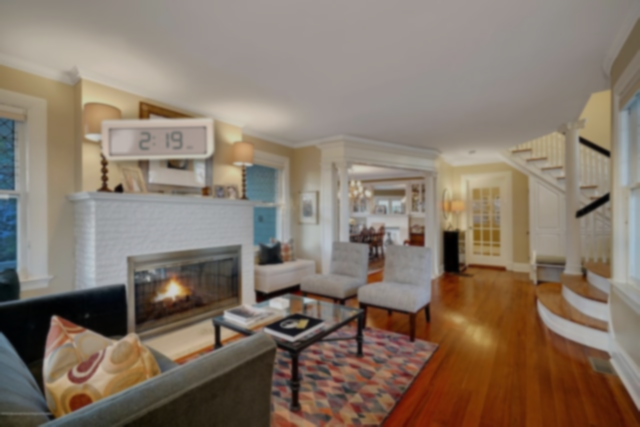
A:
h=2 m=19
